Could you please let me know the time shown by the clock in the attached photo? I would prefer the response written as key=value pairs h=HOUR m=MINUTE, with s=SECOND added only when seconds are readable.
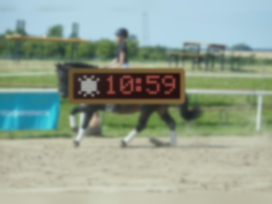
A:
h=10 m=59
